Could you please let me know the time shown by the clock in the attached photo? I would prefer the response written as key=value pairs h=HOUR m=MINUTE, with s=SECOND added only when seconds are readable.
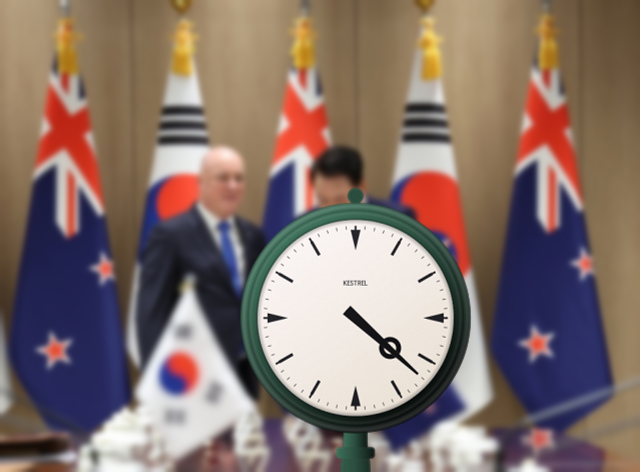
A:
h=4 m=22
